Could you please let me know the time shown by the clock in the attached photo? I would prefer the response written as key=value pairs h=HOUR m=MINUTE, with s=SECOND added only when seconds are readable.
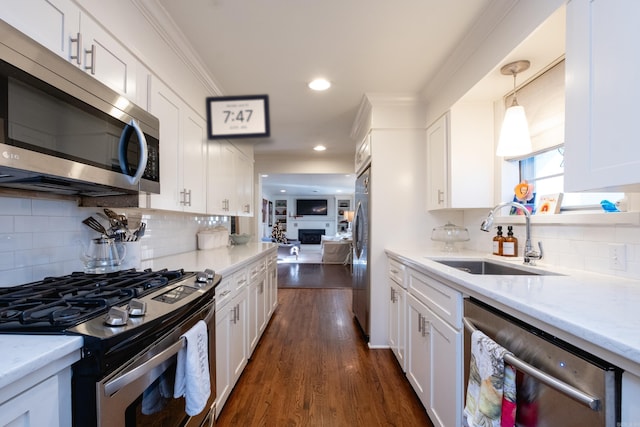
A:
h=7 m=47
